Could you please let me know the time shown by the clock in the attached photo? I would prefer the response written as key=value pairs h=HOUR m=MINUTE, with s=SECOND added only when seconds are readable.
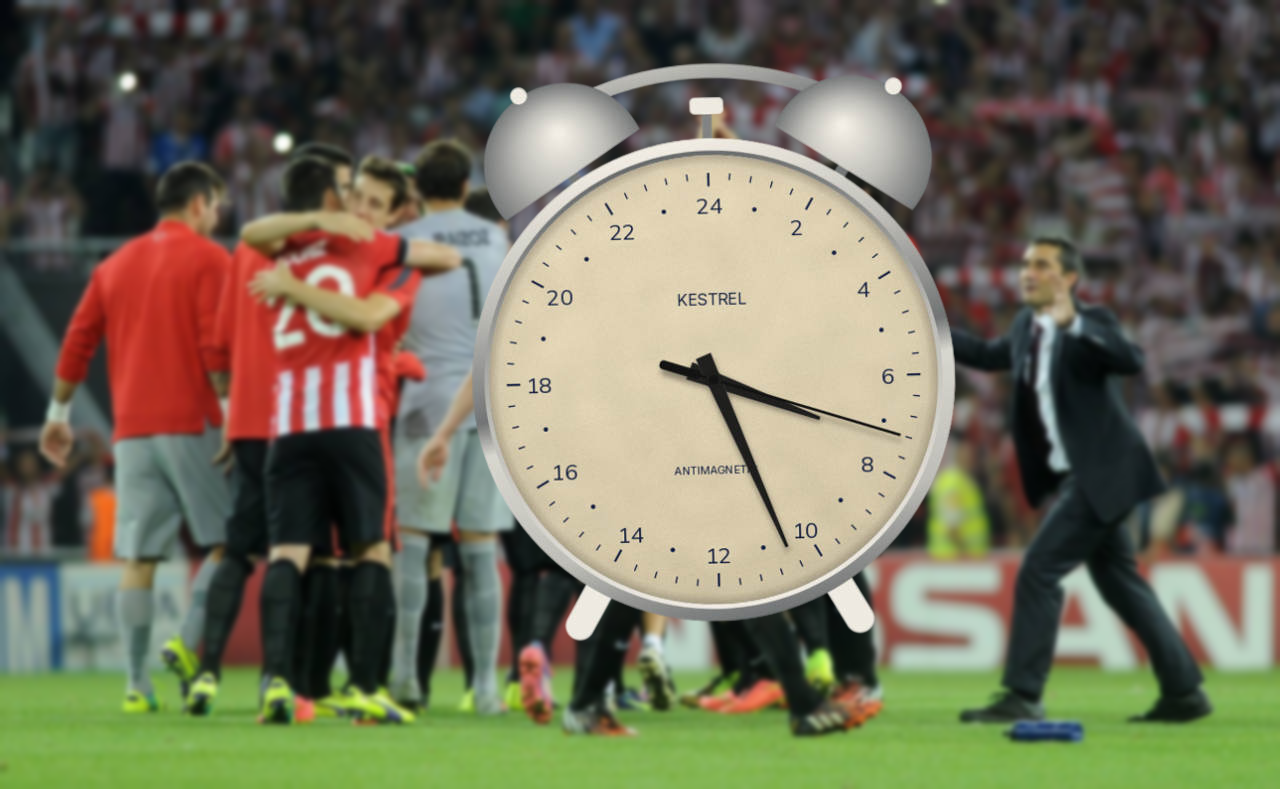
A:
h=7 m=26 s=18
